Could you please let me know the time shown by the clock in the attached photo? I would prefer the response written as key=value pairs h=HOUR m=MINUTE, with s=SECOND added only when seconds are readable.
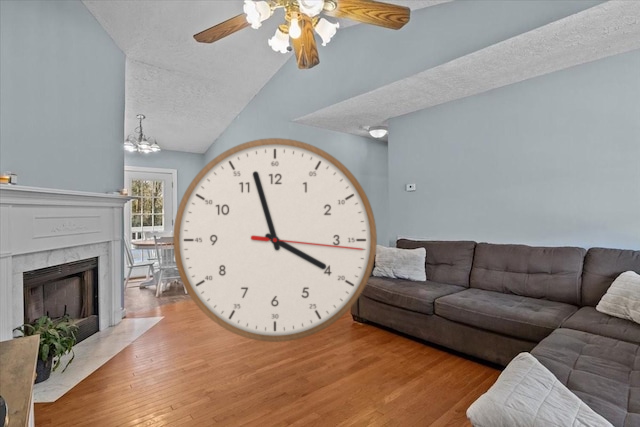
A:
h=3 m=57 s=16
